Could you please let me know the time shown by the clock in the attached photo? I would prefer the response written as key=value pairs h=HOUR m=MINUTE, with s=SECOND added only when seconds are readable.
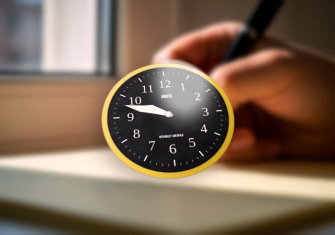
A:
h=9 m=48
